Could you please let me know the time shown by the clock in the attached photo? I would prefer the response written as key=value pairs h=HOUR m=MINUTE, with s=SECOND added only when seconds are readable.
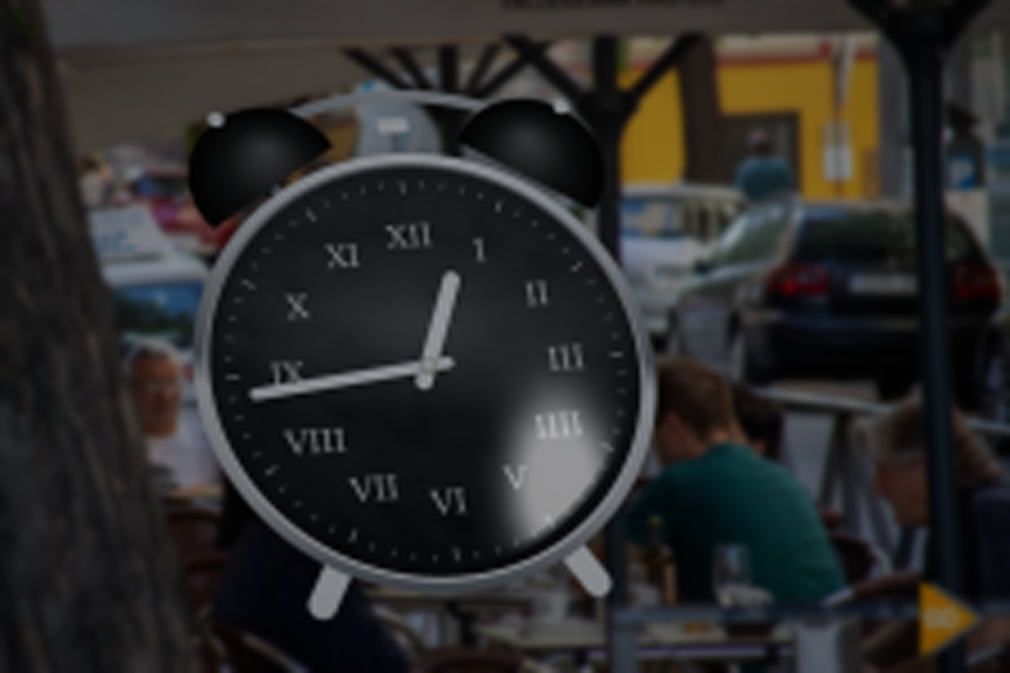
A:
h=12 m=44
